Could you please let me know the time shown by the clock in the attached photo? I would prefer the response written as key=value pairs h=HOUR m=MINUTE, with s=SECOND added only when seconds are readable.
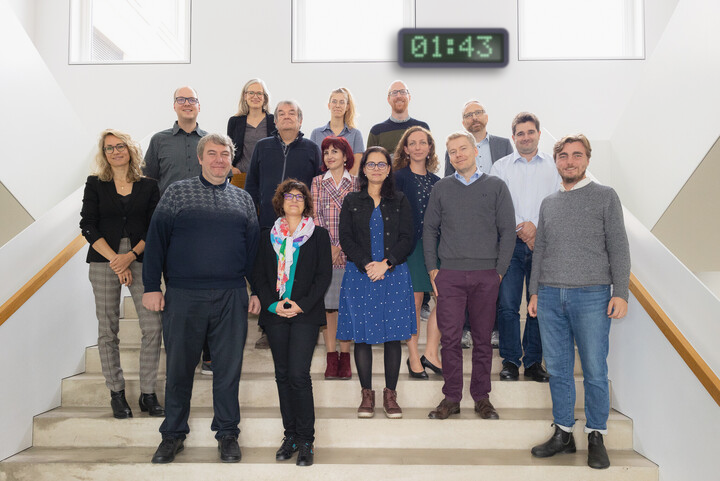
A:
h=1 m=43
